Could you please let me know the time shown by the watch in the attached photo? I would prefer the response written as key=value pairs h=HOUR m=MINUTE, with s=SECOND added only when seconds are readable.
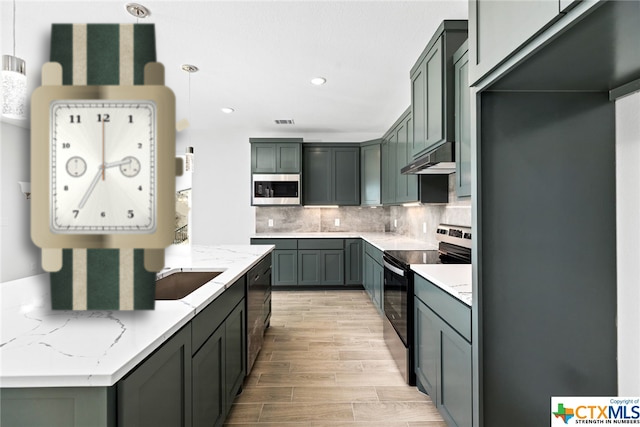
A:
h=2 m=35
